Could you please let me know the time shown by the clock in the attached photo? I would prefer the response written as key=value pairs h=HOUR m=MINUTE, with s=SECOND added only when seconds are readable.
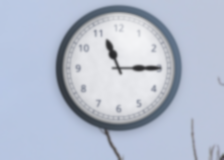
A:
h=11 m=15
